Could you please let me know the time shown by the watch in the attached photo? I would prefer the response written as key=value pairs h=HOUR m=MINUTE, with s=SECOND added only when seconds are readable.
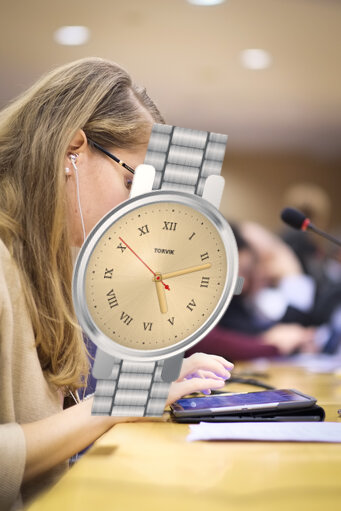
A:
h=5 m=11 s=51
